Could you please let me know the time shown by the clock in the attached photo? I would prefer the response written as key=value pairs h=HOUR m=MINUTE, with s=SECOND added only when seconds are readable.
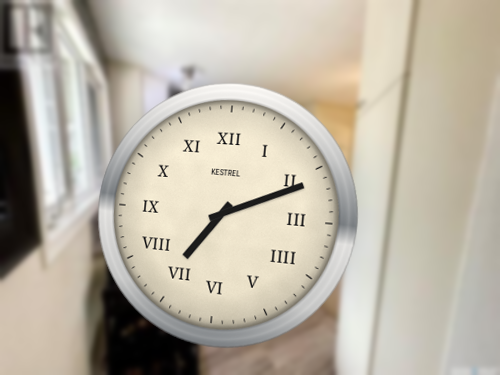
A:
h=7 m=11
